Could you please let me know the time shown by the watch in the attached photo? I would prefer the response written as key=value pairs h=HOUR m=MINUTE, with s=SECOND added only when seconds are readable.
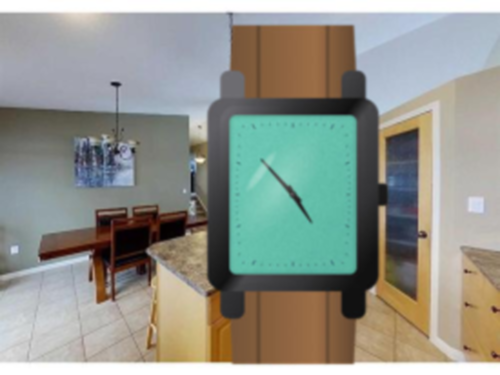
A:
h=4 m=53
